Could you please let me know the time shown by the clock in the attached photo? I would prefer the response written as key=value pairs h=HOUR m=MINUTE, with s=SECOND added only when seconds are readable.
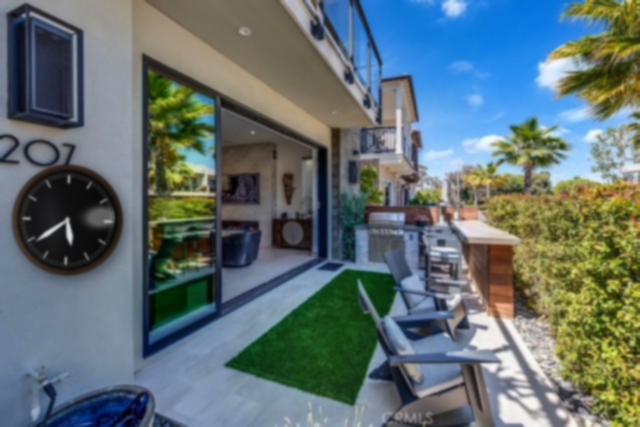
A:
h=5 m=39
